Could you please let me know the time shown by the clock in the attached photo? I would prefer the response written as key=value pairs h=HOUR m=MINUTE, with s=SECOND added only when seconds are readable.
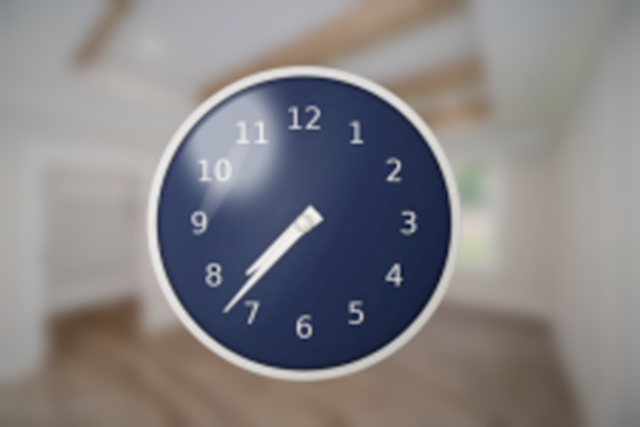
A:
h=7 m=37
